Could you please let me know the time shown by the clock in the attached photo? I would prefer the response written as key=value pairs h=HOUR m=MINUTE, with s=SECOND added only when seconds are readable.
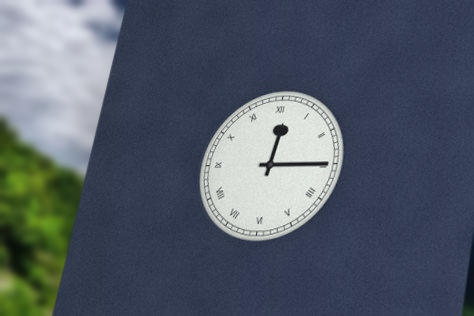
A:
h=12 m=15
